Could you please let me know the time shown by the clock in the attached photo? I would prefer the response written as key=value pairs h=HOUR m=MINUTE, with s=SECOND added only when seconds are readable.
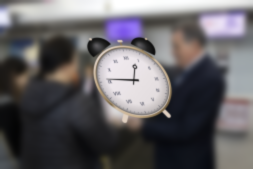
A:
h=12 m=46
